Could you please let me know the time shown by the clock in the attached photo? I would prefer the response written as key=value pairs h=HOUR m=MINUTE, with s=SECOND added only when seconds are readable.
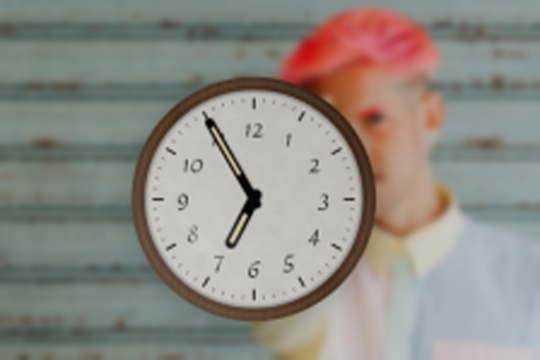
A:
h=6 m=55
